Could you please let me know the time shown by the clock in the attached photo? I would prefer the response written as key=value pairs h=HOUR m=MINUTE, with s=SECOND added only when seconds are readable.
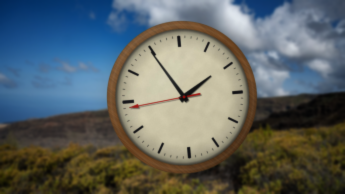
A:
h=1 m=54 s=44
